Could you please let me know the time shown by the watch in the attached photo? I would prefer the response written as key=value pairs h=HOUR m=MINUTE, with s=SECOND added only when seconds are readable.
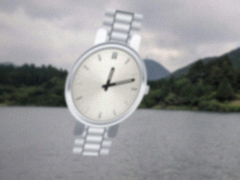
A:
h=12 m=12
